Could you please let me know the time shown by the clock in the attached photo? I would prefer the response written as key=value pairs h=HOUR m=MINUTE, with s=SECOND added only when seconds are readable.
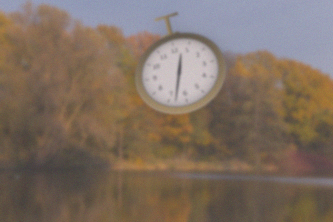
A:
h=12 m=33
